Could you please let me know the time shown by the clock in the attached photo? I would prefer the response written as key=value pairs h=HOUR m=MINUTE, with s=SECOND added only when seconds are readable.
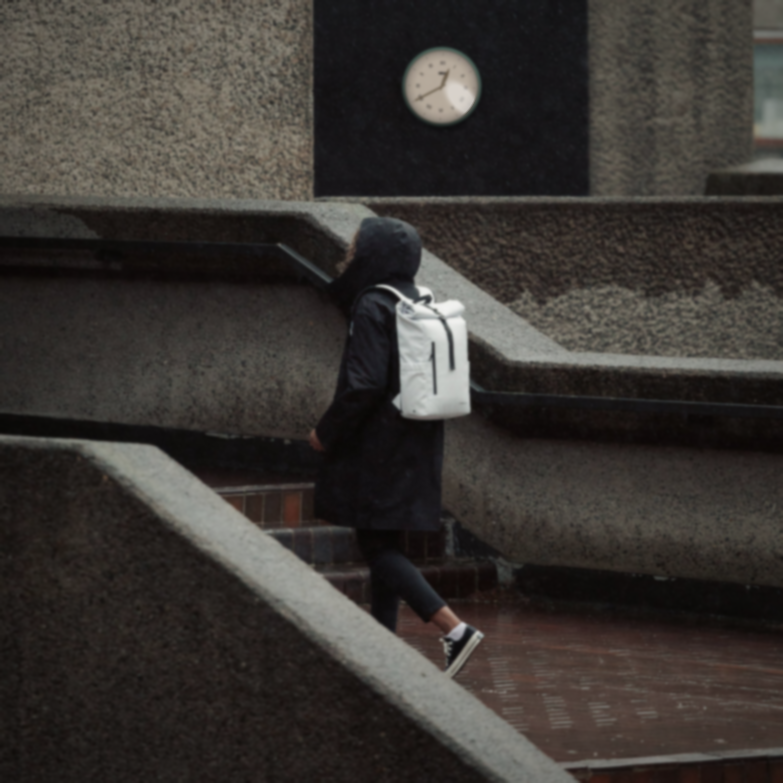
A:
h=12 m=40
